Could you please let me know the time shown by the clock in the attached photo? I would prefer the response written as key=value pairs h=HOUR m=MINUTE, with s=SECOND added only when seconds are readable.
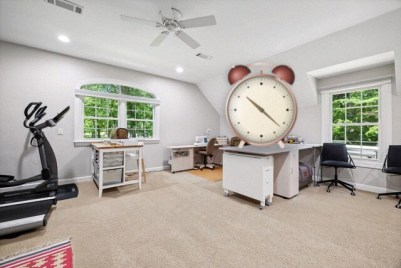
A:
h=10 m=22
